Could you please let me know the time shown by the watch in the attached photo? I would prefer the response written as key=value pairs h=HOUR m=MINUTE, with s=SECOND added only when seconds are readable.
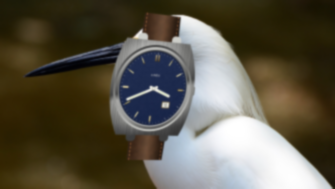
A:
h=3 m=41
